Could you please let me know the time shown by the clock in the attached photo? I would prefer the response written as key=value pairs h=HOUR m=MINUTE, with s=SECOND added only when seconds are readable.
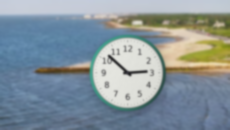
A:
h=2 m=52
